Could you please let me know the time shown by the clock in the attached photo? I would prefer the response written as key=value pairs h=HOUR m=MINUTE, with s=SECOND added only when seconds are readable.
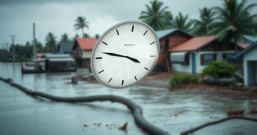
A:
h=3 m=47
